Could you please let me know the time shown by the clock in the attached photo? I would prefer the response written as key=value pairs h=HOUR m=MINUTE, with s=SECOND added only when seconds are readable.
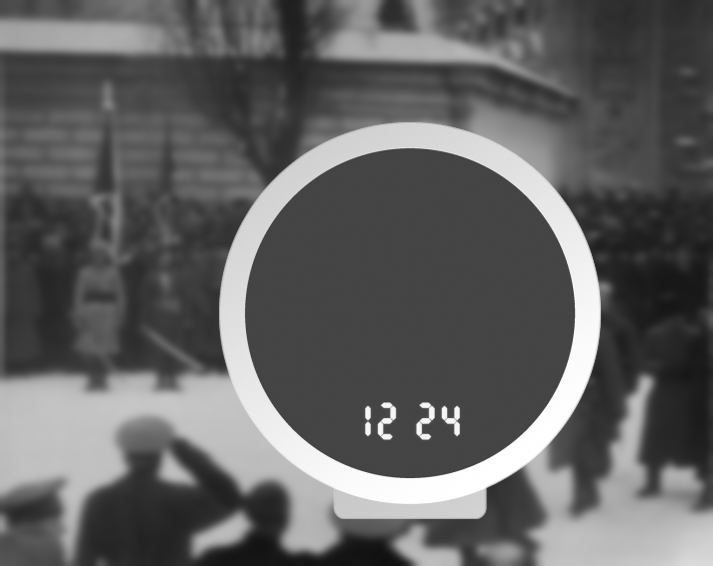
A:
h=12 m=24
